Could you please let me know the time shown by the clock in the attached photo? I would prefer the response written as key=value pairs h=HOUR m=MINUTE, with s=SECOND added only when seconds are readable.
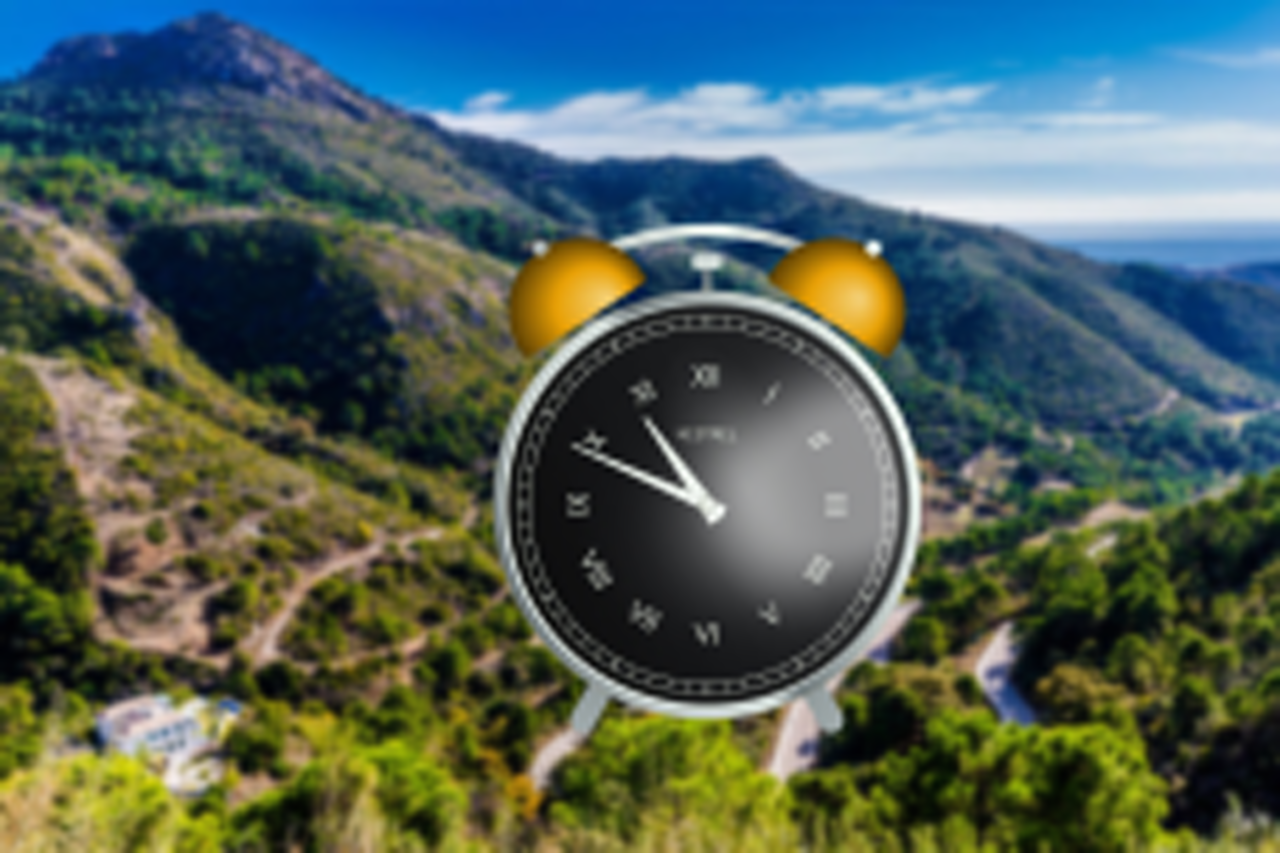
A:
h=10 m=49
